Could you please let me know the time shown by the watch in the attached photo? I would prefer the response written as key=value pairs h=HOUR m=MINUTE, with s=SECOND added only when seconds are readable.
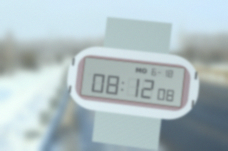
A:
h=8 m=12 s=8
